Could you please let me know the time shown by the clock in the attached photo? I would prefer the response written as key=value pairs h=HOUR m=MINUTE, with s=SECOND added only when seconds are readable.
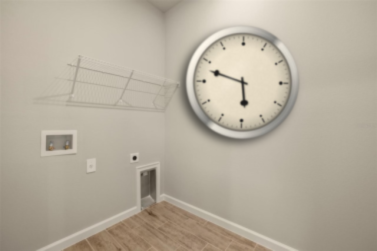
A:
h=5 m=48
